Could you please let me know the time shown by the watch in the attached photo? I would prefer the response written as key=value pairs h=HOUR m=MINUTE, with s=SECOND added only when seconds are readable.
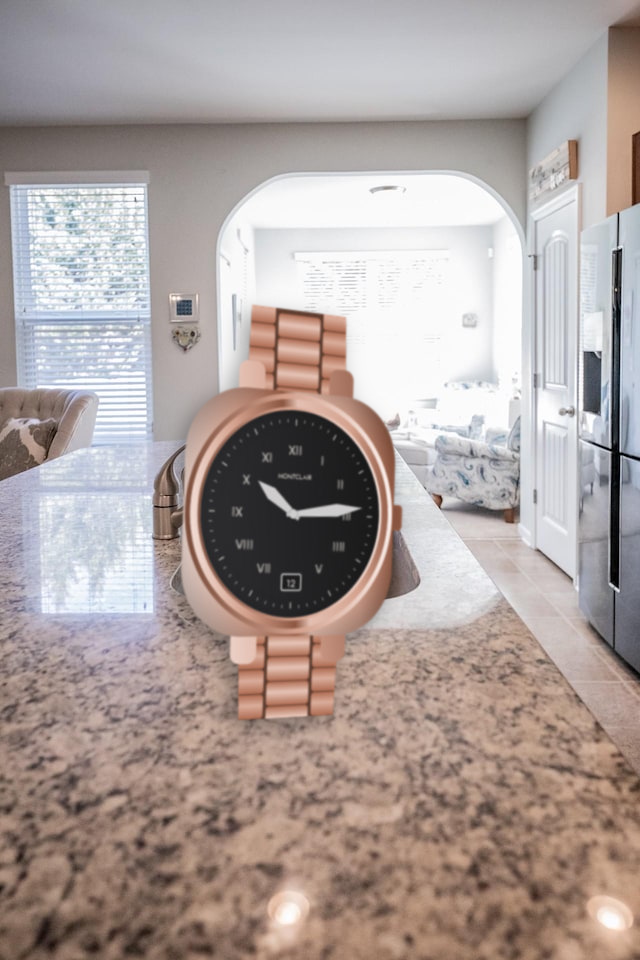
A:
h=10 m=14
